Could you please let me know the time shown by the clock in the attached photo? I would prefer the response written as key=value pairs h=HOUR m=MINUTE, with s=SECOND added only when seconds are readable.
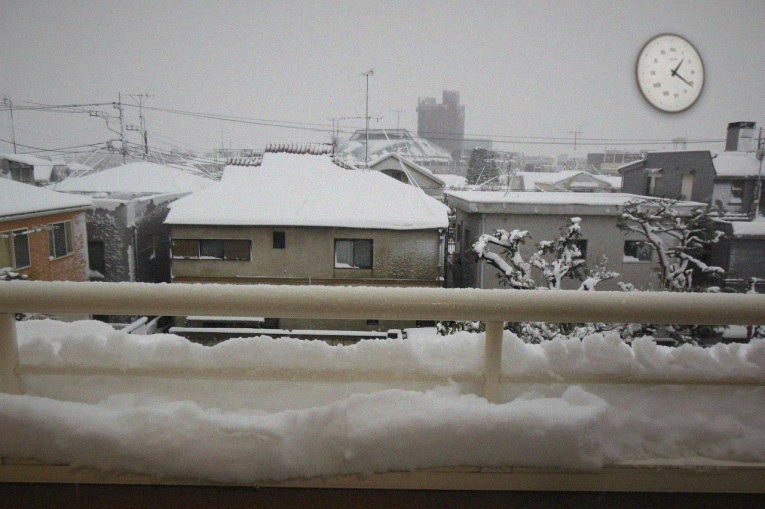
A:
h=1 m=21
